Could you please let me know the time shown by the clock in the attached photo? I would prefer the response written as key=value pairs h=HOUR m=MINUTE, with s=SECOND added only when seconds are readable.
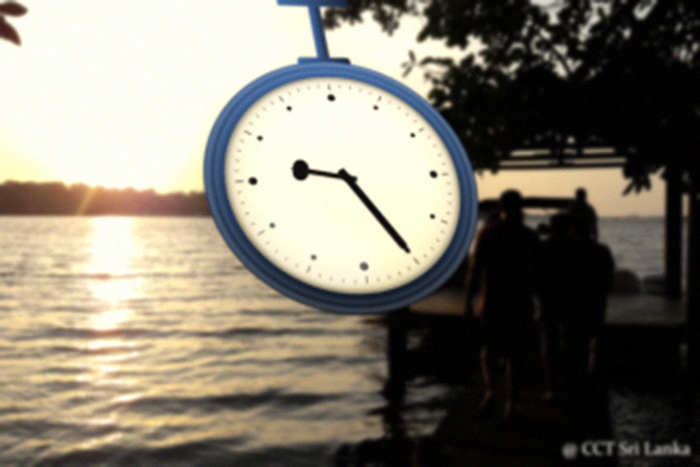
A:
h=9 m=25
